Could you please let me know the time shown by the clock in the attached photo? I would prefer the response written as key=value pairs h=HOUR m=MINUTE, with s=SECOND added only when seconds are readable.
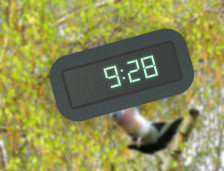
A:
h=9 m=28
